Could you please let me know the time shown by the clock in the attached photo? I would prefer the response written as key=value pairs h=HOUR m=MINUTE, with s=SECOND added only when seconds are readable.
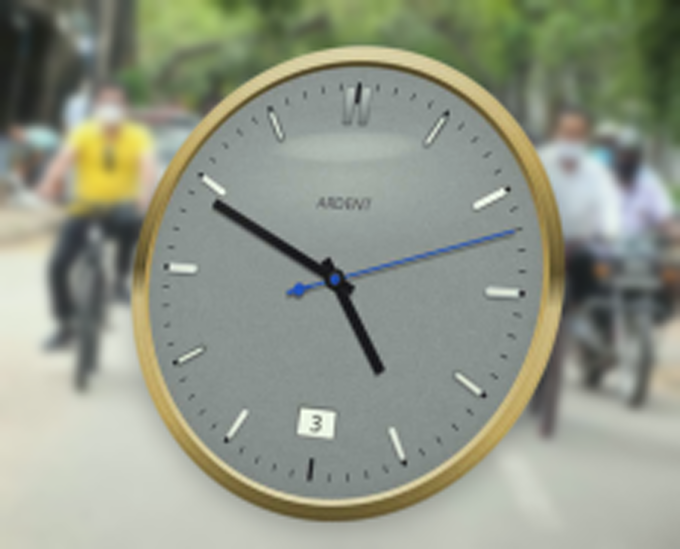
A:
h=4 m=49 s=12
